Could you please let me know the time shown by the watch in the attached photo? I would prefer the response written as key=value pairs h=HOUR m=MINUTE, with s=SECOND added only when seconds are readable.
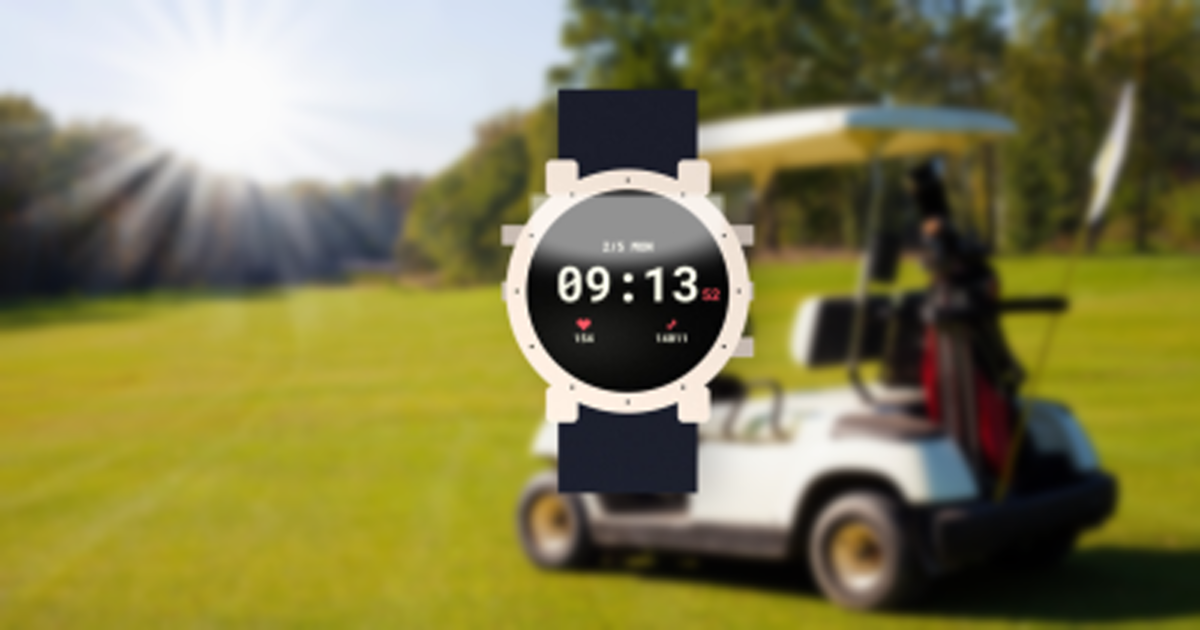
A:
h=9 m=13
